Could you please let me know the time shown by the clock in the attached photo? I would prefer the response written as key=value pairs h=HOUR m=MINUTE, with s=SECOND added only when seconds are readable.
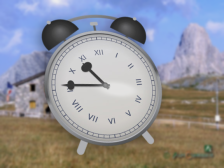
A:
h=10 m=46
